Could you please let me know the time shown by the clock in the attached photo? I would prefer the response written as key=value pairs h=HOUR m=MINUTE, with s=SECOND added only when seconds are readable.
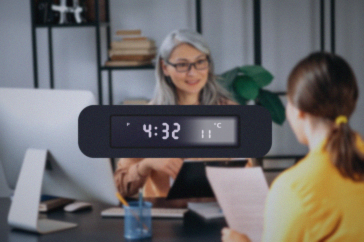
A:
h=4 m=32
